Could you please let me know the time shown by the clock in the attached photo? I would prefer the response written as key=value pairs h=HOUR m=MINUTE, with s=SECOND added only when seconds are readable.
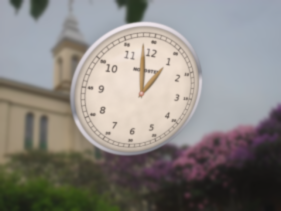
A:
h=12 m=58
